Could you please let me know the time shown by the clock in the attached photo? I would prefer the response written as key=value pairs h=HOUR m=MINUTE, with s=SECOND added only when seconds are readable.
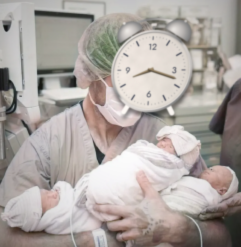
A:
h=8 m=18
